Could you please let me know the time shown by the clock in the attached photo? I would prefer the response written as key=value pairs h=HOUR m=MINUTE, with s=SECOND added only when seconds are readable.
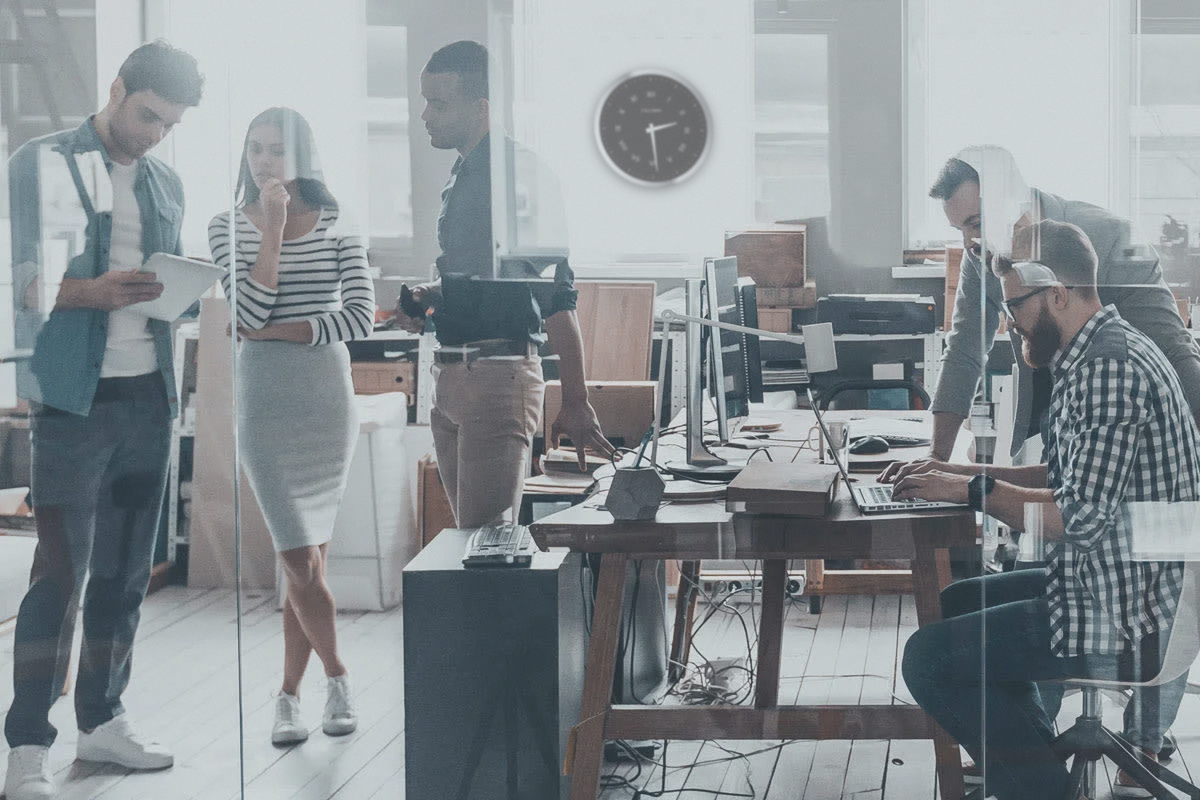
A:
h=2 m=29
